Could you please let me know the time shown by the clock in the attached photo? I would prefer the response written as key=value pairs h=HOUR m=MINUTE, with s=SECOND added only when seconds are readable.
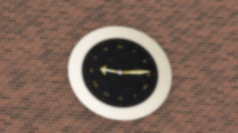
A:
h=9 m=14
